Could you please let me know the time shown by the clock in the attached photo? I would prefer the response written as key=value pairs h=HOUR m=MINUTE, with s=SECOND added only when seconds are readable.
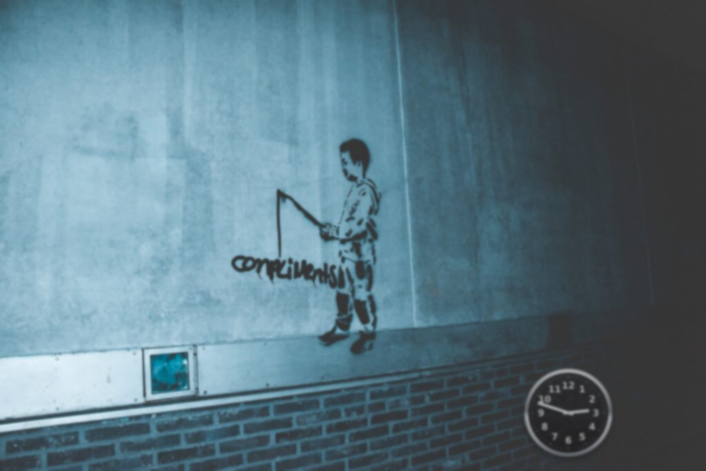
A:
h=2 m=48
